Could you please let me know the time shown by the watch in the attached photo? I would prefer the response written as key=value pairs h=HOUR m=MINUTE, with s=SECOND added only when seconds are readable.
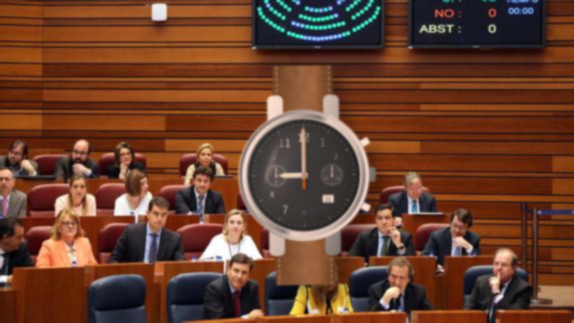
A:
h=9 m=0
